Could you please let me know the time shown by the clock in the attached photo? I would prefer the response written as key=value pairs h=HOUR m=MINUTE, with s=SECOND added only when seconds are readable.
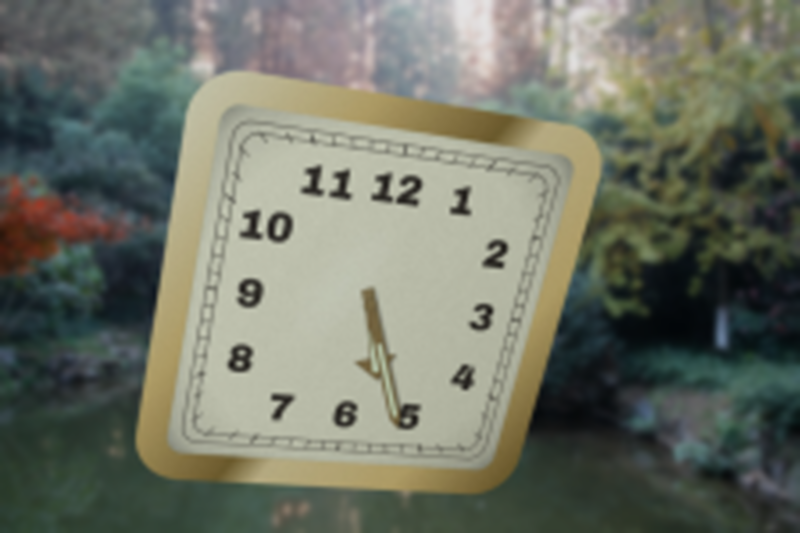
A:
h=5 m=26
